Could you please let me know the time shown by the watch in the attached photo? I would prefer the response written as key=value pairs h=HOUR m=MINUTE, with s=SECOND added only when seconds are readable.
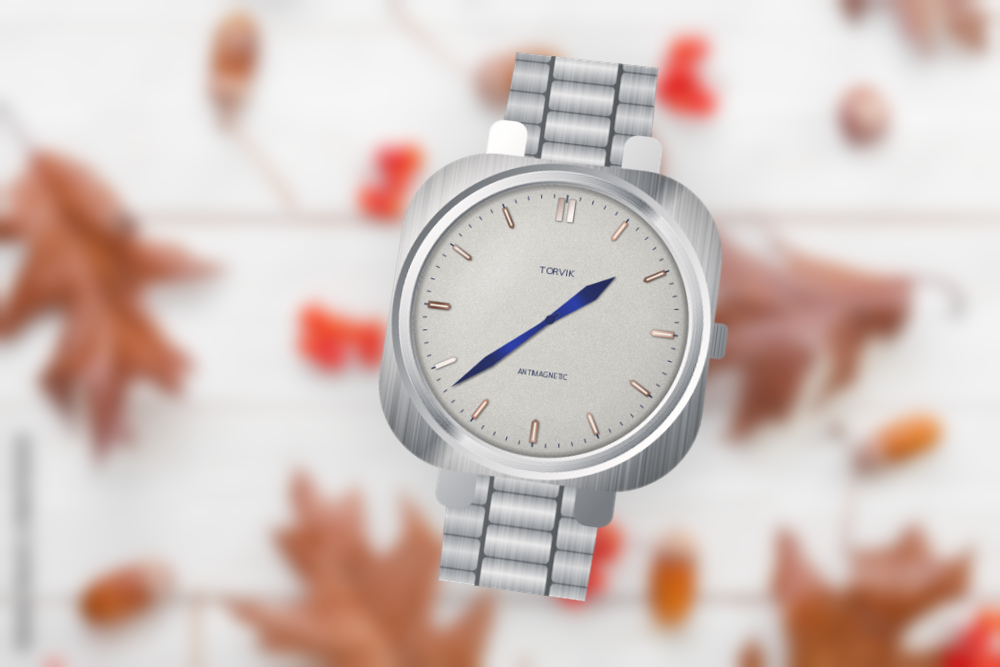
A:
h=1 m=38
